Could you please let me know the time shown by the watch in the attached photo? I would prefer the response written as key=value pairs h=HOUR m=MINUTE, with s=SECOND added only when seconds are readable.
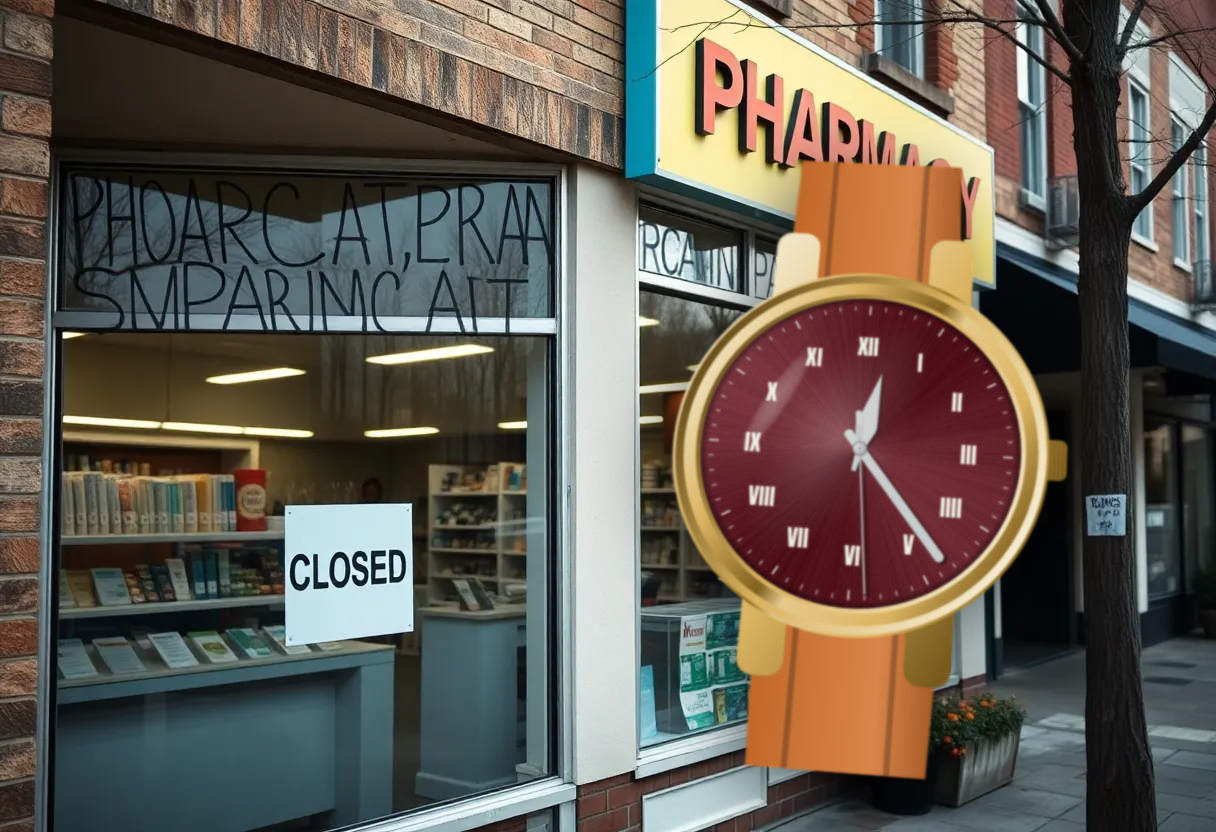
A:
h=12 m=23 s=29
